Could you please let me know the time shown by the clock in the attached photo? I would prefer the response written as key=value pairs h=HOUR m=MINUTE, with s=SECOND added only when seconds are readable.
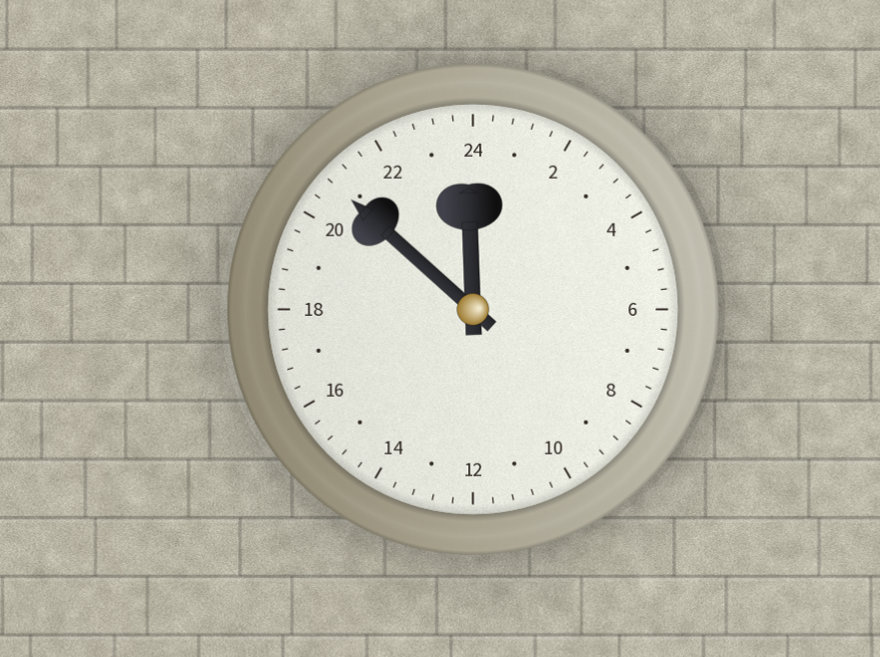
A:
h=23 m=52
